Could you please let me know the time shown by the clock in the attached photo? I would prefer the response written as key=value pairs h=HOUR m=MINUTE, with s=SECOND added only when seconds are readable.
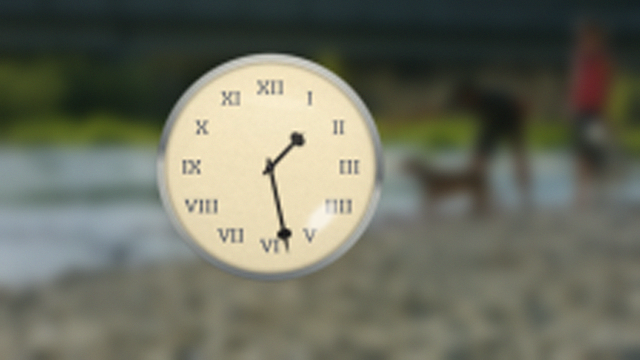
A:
h=1 m=28
